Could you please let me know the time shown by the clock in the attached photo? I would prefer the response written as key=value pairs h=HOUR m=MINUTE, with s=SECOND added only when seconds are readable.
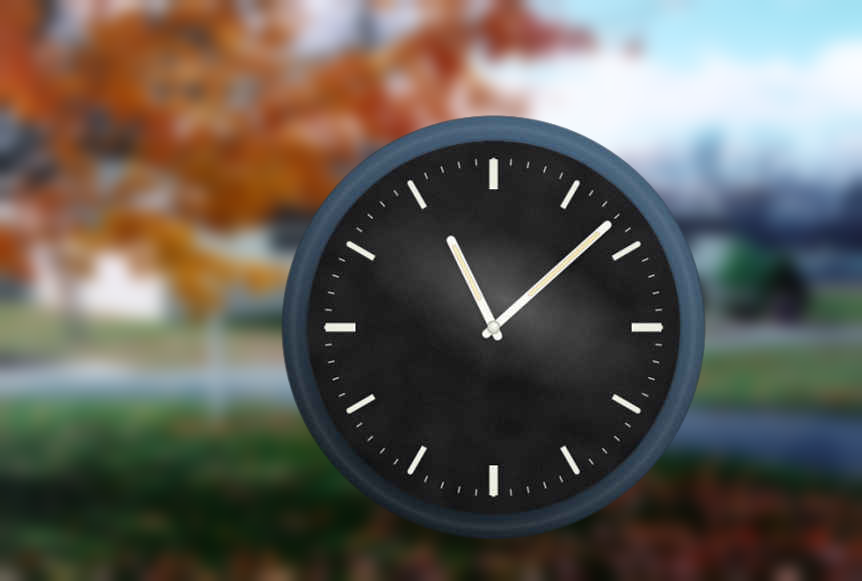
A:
h=11 m=8
